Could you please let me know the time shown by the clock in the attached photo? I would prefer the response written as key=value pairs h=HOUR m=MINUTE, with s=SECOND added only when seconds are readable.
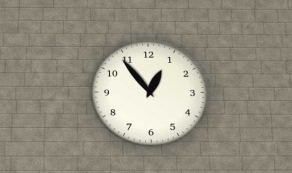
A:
h=12 m=54
